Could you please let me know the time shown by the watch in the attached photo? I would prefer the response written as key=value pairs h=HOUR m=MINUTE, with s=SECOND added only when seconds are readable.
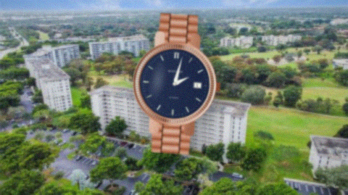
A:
h=2 m=2
